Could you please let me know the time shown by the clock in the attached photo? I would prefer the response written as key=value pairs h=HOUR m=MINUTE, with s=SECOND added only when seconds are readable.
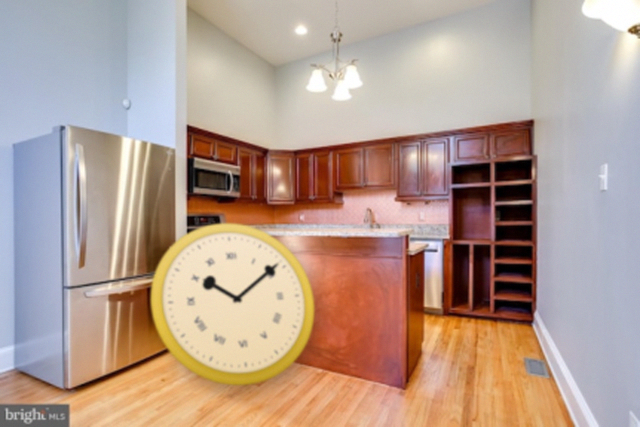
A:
h=10 m=9
